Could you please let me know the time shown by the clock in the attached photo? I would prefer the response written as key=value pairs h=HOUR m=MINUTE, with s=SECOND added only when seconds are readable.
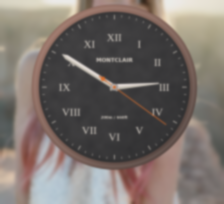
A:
h=2 m=50 s=21
